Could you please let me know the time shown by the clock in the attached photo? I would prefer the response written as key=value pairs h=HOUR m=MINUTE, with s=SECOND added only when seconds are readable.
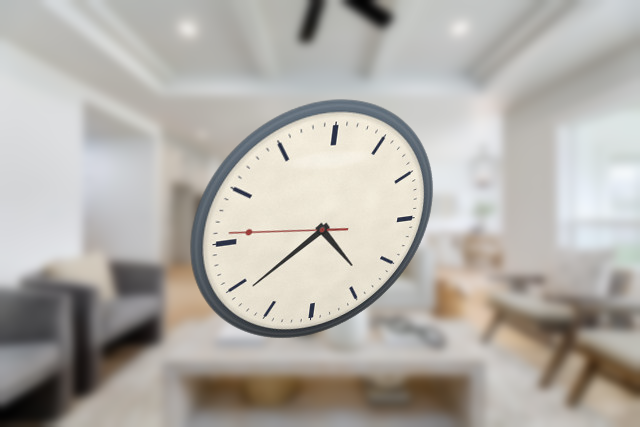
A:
h=4 m=38 s=46
